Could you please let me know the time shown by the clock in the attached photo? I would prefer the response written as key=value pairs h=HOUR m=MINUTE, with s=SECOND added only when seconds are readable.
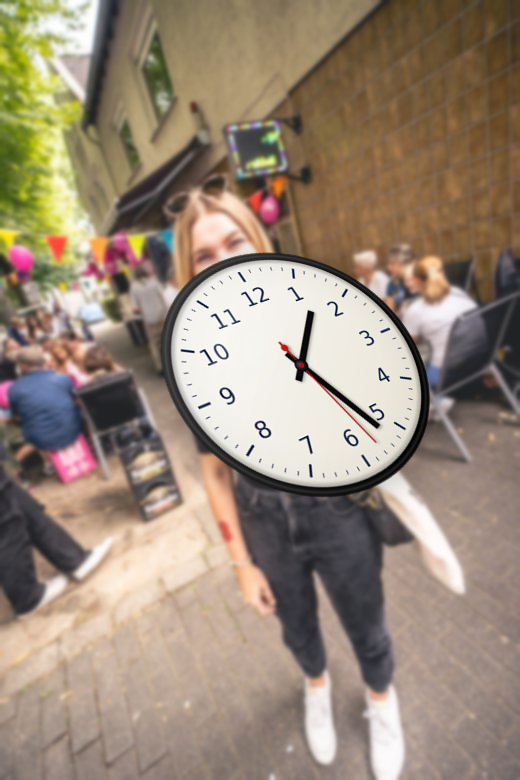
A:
h=1 m=26 s=28
